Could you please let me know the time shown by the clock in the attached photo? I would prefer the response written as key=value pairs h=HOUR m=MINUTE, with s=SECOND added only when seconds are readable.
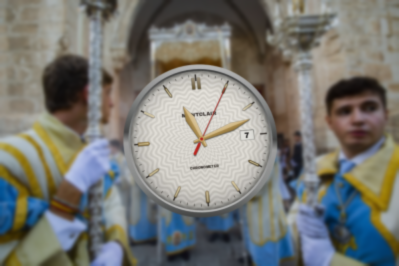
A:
h=11 m=12 s=5
